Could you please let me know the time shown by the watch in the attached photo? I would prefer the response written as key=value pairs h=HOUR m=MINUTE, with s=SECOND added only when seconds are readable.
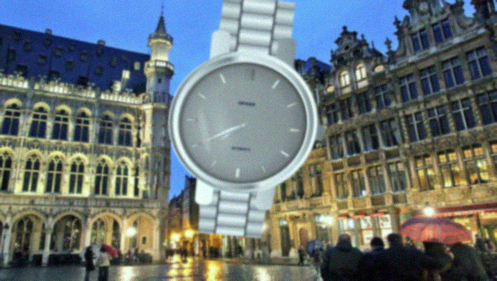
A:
h=7 m=40
